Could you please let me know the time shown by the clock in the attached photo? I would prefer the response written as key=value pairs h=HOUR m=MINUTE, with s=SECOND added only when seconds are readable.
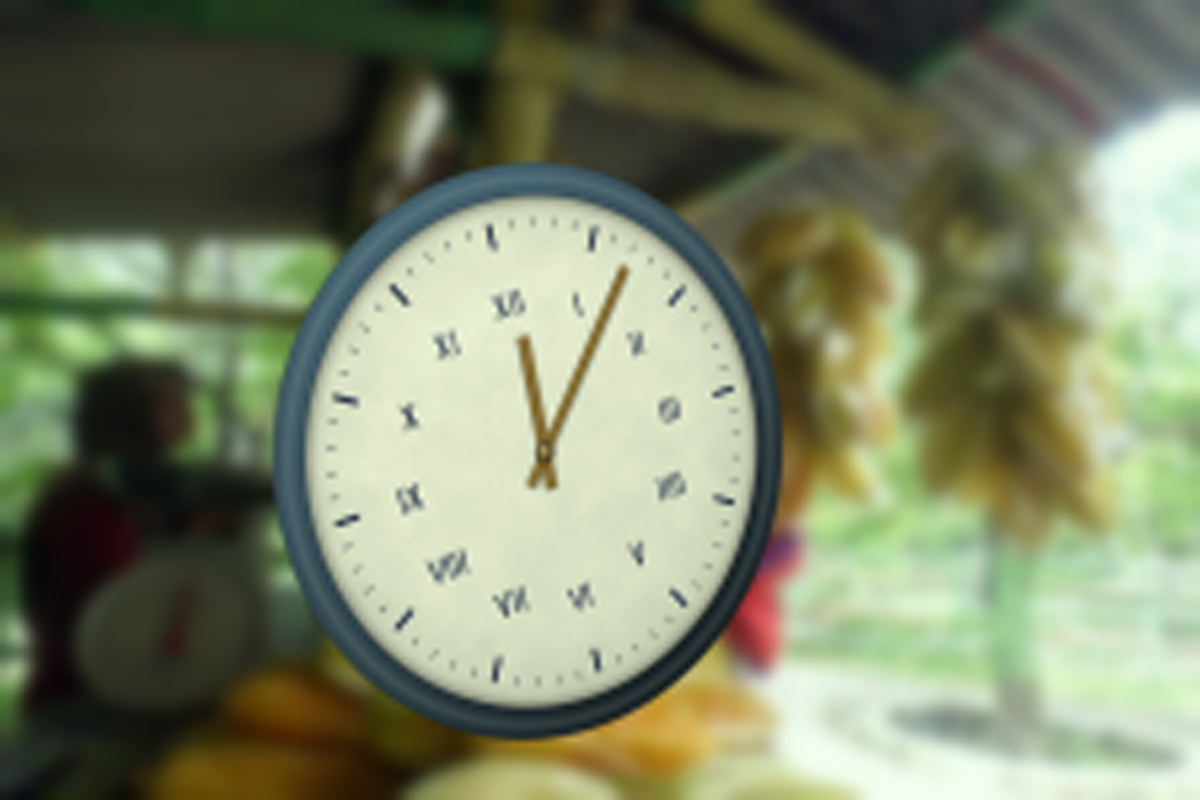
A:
h=12 m=7
